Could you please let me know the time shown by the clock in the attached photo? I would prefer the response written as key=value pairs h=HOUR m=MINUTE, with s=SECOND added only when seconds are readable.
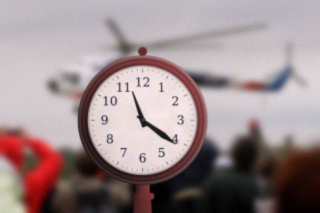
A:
h=11 m=21
